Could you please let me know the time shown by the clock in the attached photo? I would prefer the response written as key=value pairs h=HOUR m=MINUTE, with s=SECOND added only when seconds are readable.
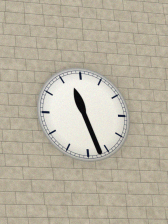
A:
h=11 m=27
